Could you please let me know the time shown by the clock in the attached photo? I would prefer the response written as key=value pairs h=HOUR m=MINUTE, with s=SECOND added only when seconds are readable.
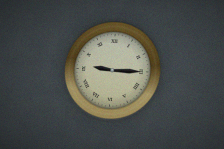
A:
h=9 m=15
